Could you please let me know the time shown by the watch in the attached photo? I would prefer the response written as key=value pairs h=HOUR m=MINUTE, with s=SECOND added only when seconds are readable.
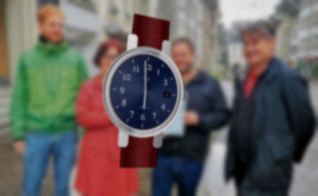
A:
h=5 m=59
